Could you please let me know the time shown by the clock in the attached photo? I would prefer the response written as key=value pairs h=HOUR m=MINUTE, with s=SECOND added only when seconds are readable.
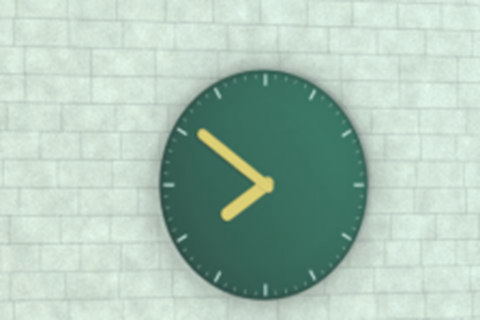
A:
h=7 m=51
